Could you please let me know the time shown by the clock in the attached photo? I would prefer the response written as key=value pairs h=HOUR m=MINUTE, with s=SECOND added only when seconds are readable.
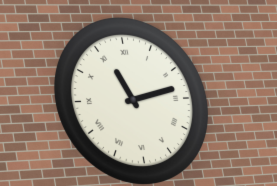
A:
h=11 m=13
